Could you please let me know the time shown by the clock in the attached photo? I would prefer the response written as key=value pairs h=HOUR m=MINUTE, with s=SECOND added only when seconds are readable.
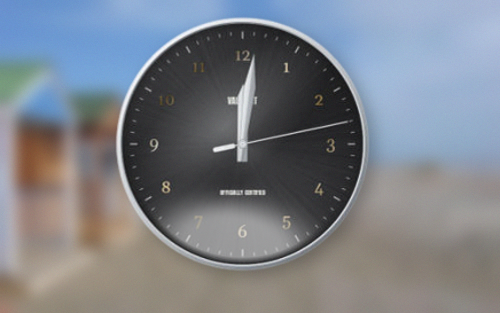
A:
h=12 m=1 s=13
